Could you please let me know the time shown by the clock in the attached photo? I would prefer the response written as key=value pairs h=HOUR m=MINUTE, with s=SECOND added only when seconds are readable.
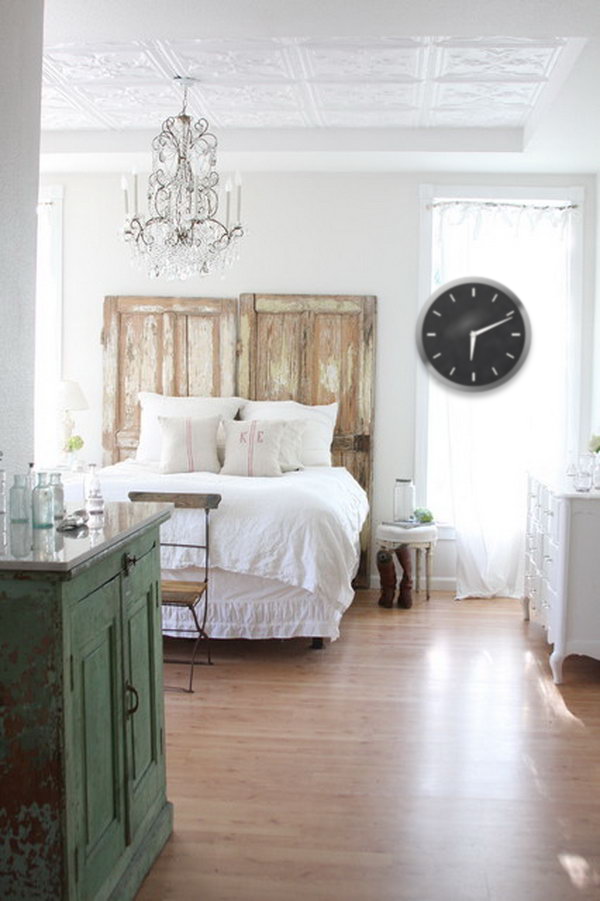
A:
h=6 m=11
